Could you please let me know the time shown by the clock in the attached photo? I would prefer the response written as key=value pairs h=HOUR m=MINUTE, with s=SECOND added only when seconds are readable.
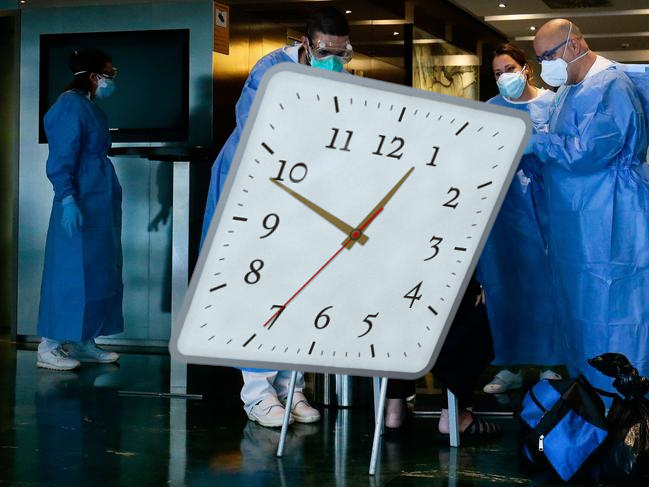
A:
h=12 m=48 s=35
